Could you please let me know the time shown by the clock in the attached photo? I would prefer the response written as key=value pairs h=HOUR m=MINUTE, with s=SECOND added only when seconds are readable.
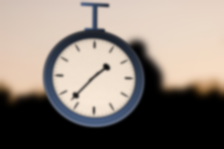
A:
h=1 m=37
